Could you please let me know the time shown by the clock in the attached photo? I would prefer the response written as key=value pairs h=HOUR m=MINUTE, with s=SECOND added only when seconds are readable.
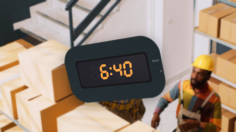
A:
h=6 m=40
